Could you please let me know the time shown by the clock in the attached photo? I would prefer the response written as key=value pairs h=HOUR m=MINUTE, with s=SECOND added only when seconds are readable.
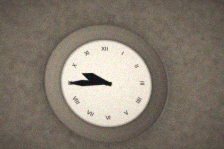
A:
h=9 m=45
